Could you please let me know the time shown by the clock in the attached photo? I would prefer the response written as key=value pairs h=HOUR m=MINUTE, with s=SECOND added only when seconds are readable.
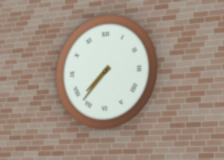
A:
h=7 m=37
